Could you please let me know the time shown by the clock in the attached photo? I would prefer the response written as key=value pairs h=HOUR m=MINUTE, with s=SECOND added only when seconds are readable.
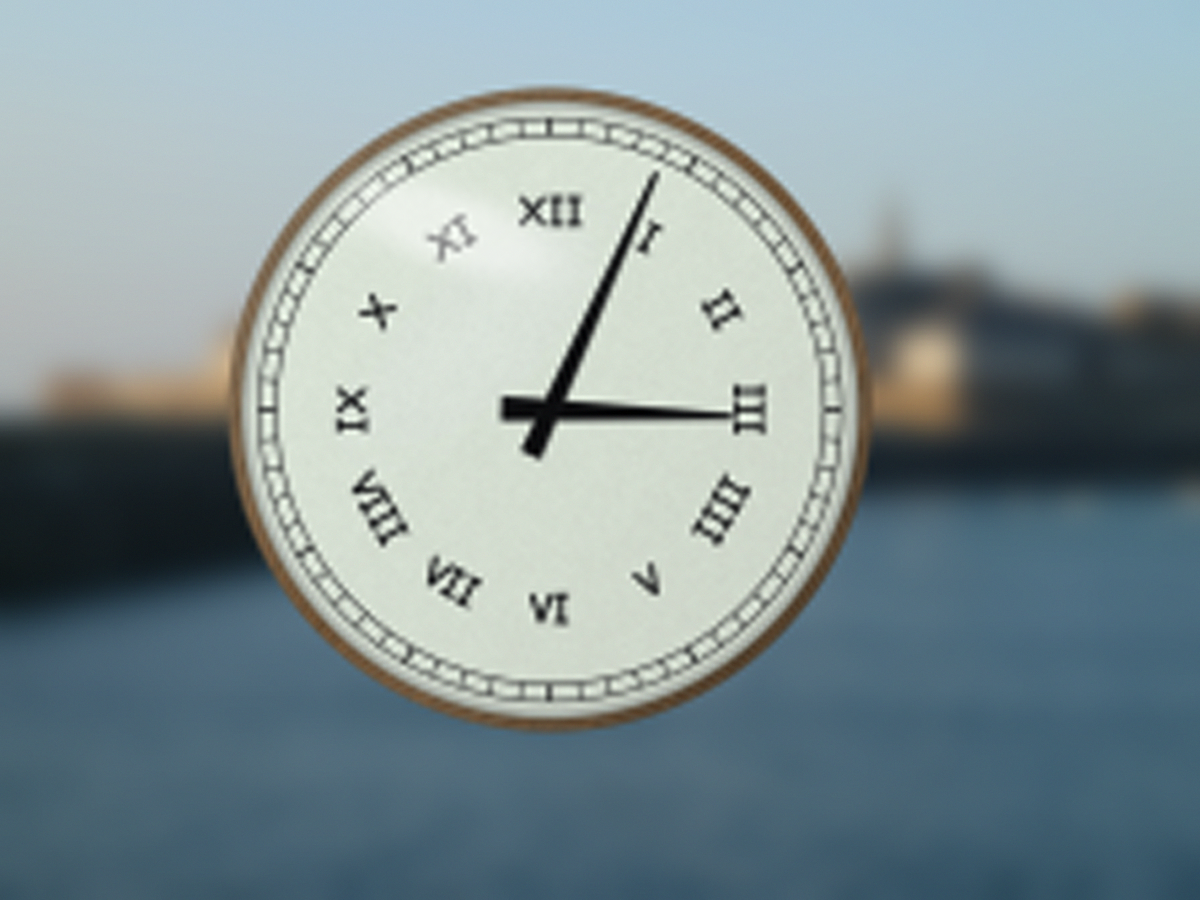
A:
h=3 m=4
